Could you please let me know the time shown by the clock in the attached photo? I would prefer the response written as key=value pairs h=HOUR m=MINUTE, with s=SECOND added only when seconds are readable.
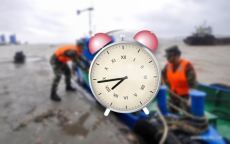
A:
h=7 m=44
